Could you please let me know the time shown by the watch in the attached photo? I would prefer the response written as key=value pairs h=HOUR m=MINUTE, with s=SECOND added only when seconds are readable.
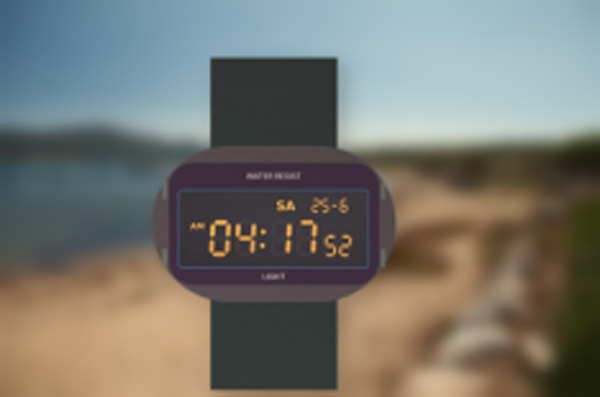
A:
h=4 m=17 s=52
